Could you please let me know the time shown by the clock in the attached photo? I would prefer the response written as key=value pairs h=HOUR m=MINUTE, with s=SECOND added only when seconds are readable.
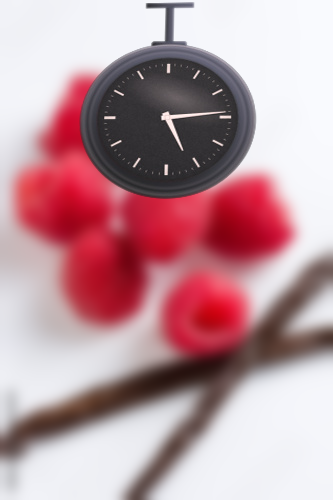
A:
h=5 m=14
